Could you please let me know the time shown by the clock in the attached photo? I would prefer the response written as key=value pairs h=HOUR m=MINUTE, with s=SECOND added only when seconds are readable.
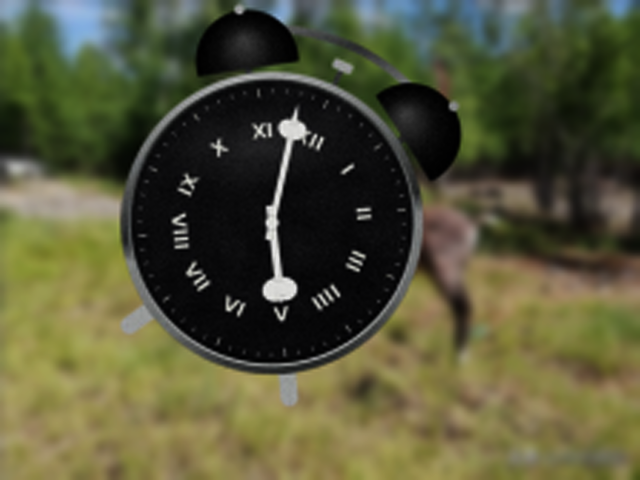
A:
h=4 m=58
